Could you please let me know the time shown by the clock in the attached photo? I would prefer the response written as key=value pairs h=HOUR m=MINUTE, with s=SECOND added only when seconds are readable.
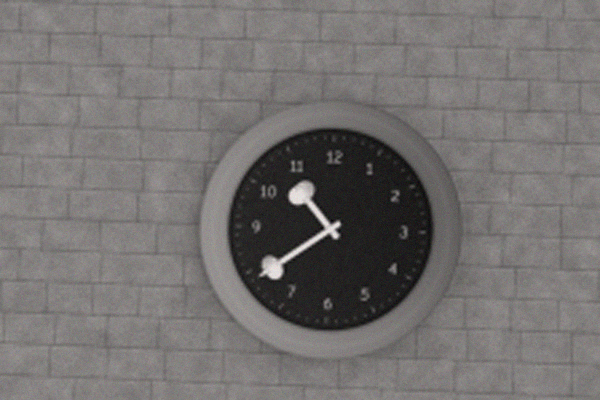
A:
h=10 m=39
